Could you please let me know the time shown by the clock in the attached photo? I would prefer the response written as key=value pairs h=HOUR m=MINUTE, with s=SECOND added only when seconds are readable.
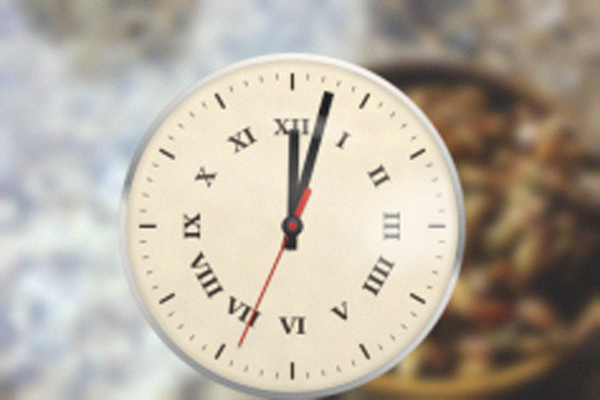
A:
h=12 m=2 s=34
